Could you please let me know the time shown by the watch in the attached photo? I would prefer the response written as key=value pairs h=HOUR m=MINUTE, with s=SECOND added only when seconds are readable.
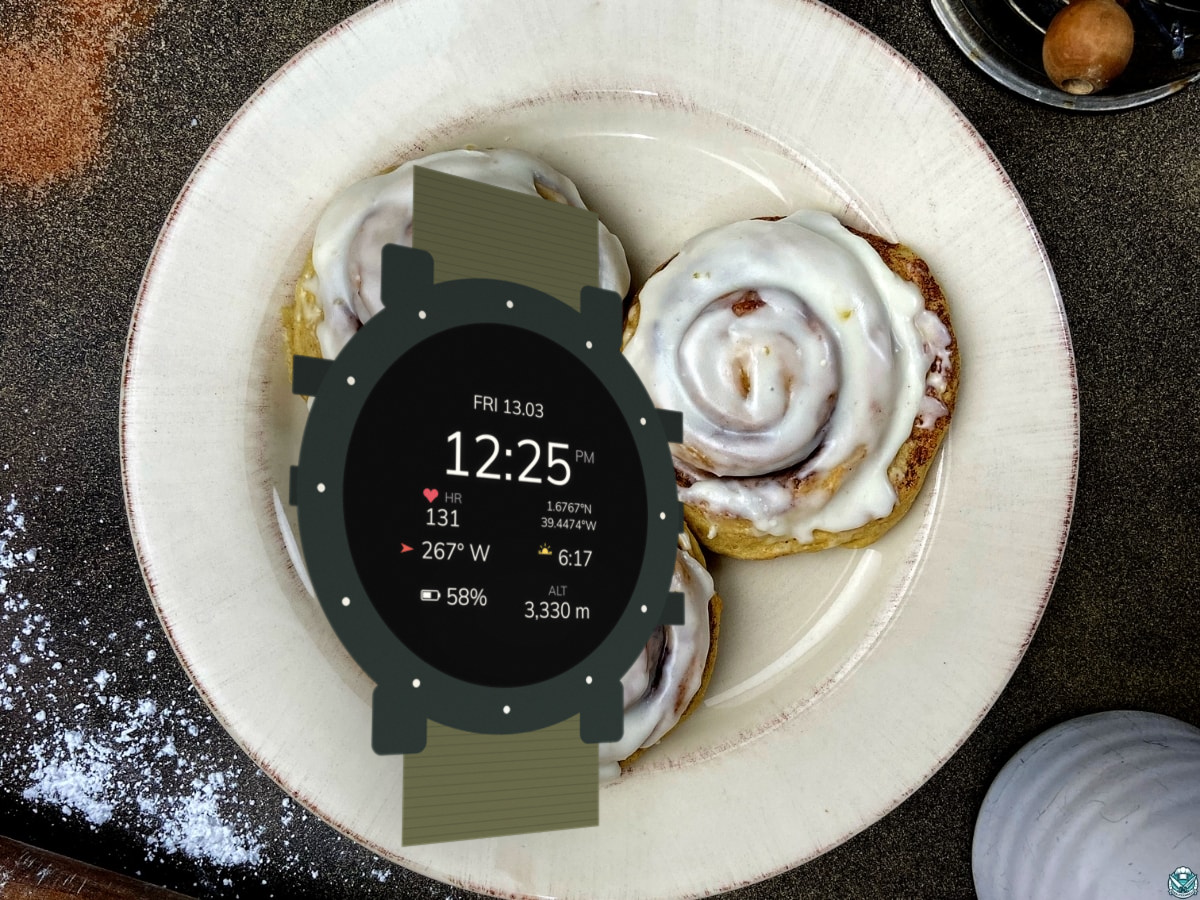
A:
h=12 m=25
